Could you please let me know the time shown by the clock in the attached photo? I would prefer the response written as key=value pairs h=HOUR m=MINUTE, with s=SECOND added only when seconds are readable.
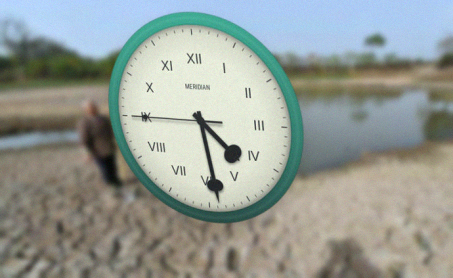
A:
h=4 m=28 s=45
